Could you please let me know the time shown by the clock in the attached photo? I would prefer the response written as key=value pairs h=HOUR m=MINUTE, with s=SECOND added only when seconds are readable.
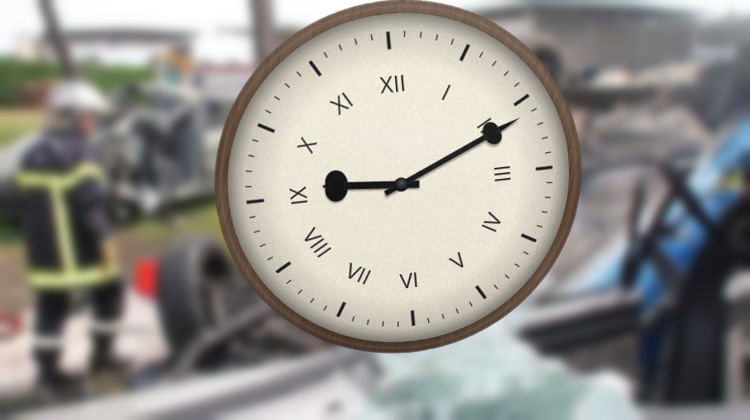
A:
h=9 m=11
